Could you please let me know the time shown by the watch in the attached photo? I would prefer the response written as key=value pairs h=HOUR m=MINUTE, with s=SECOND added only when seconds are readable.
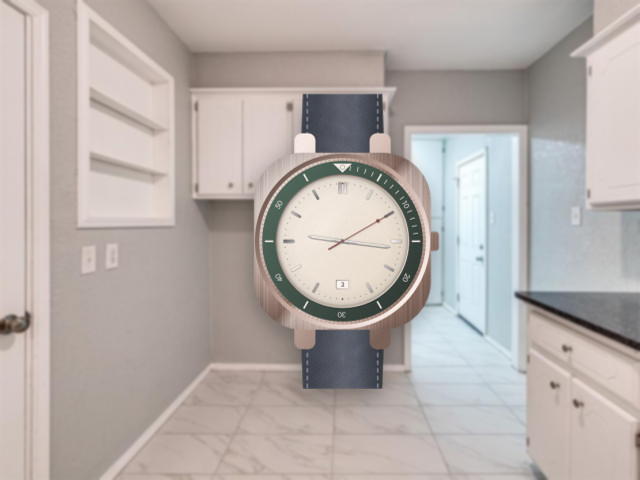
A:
h=9 m=16 s=10
